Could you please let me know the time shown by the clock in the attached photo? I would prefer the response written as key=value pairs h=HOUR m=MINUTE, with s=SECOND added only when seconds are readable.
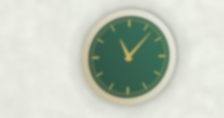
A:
h=11 m=7
